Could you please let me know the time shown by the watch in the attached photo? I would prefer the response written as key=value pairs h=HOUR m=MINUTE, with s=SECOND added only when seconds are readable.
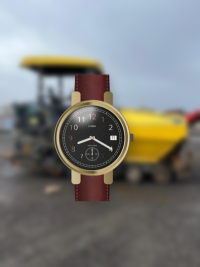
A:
h=8 m=20
